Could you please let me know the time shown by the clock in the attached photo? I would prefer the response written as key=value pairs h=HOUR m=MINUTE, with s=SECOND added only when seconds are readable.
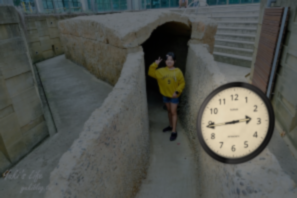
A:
h=2 m=44
